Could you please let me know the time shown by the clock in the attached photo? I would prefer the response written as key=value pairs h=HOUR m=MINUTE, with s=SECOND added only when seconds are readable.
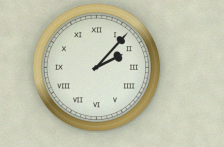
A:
h=2 m=7
